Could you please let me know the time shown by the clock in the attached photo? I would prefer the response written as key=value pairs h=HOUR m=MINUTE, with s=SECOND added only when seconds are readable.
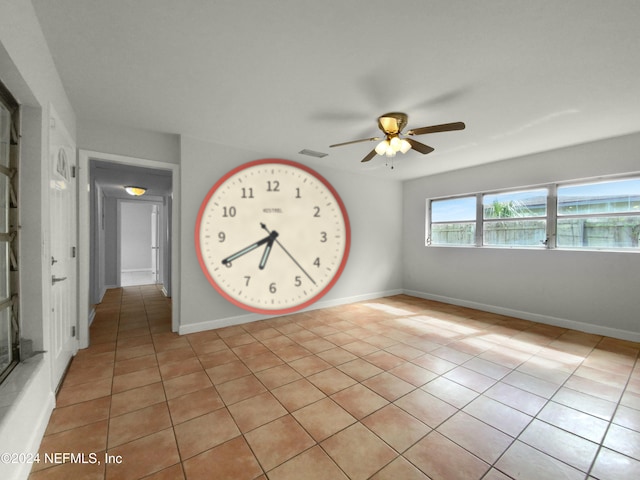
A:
h=6 m=40 s=23
